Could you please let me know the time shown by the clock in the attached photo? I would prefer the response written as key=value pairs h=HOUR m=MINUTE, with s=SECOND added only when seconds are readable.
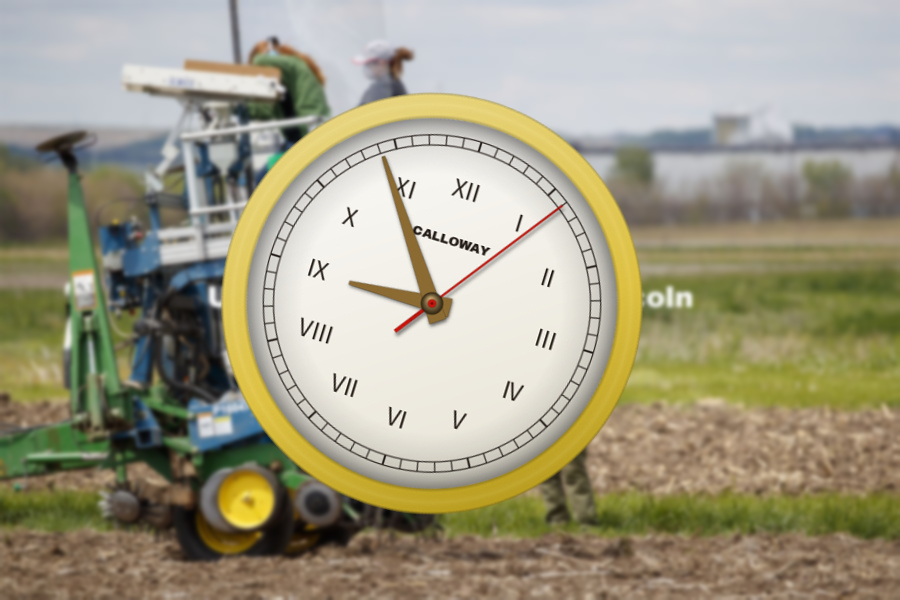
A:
h=8 m=54 s=6
